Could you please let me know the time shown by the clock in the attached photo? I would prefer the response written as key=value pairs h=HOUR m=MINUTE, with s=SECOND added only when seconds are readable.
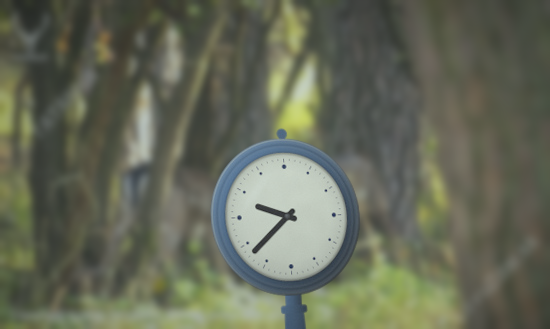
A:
h=9 m=38
